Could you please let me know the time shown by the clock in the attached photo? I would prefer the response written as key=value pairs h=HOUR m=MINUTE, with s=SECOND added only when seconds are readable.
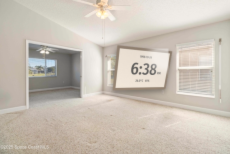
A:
h=6 m=38
